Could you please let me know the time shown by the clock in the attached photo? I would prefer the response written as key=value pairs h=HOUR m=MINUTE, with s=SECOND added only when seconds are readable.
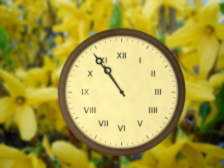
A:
h=10 m=54
